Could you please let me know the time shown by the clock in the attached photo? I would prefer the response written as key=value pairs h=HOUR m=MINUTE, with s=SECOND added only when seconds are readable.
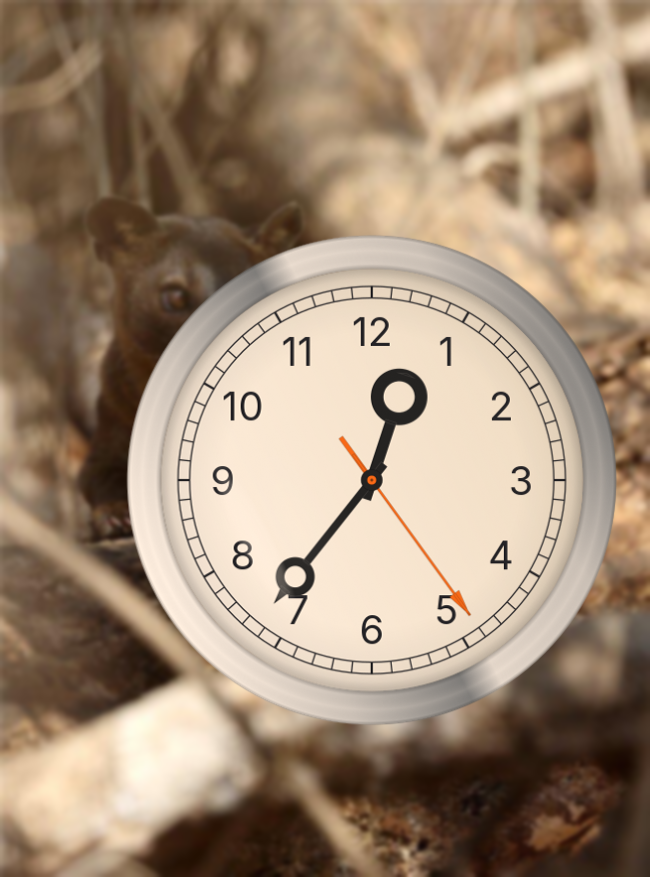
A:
h=12 m=36 s=24
